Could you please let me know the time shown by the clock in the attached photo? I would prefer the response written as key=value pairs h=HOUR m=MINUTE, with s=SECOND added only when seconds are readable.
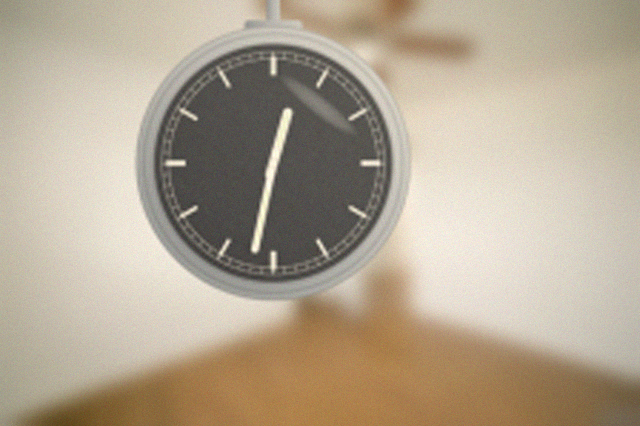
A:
h=12 m=32
